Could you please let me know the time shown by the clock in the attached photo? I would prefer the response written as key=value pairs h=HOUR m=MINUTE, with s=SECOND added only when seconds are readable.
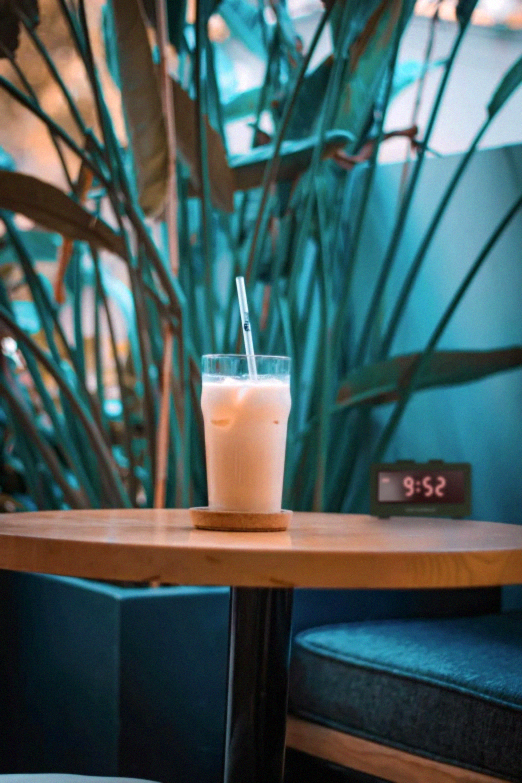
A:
h=9 m=52
